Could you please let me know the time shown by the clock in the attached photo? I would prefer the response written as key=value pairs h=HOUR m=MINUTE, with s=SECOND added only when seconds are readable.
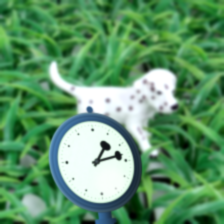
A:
h=1 m=13
